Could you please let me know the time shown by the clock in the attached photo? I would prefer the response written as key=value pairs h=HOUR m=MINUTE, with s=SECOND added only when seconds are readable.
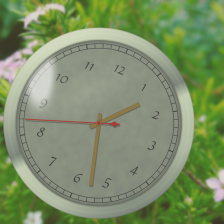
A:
h=1 m=27 s=42
